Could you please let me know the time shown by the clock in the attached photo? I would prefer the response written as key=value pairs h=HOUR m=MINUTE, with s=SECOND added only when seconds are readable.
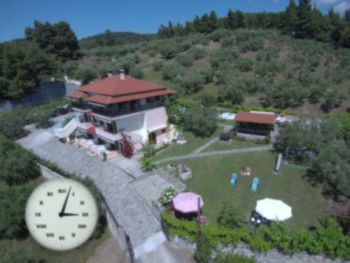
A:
h=3 m=3
